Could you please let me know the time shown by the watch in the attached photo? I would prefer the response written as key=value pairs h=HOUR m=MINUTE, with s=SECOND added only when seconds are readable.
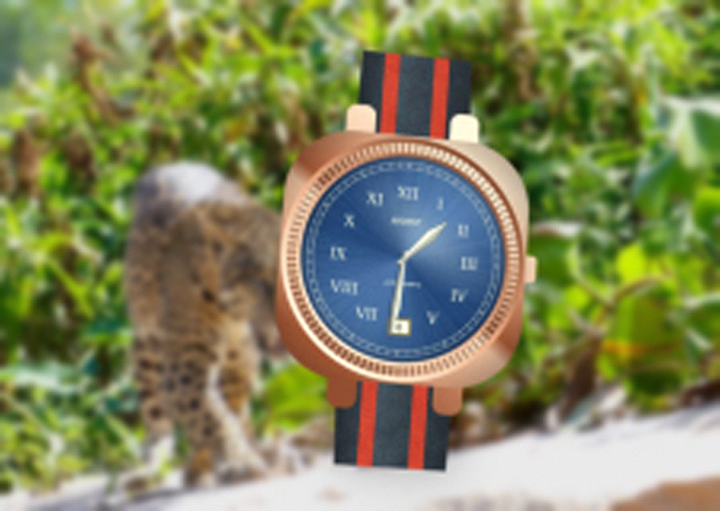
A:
h=1 m=31
